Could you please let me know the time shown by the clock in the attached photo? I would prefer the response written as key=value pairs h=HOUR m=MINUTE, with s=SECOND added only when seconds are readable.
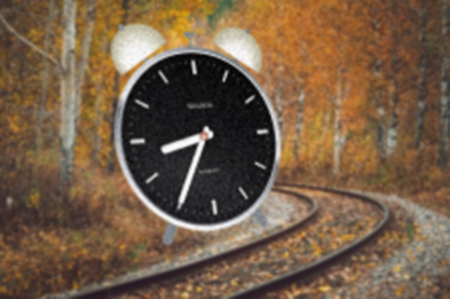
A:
h=8 m=35
